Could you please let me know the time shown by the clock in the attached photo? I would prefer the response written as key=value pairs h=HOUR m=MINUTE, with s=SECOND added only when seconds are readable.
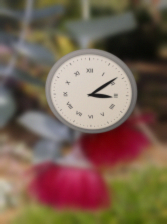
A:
h=3 m=9
